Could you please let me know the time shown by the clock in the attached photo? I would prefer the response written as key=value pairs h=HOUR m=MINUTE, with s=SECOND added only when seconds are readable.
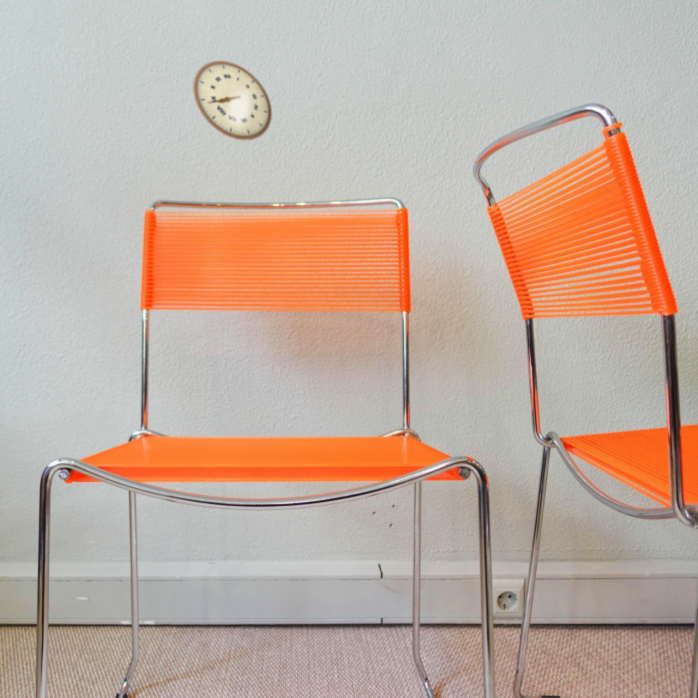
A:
h=8 m=44
